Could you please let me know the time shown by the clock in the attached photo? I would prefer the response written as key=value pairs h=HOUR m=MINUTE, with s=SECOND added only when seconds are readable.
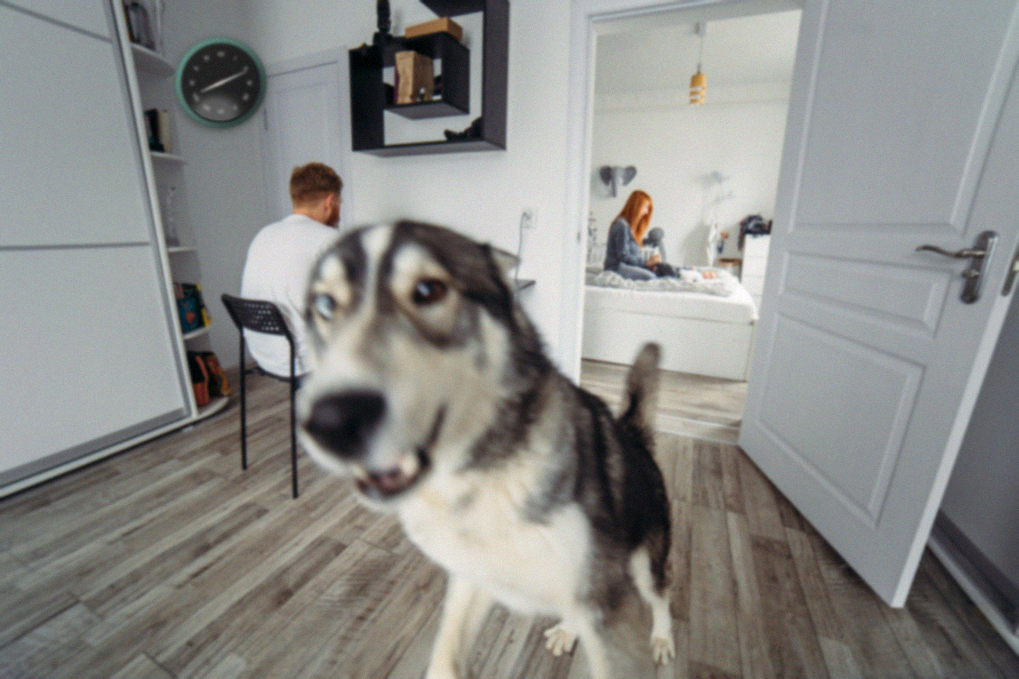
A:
h=8 m=11
